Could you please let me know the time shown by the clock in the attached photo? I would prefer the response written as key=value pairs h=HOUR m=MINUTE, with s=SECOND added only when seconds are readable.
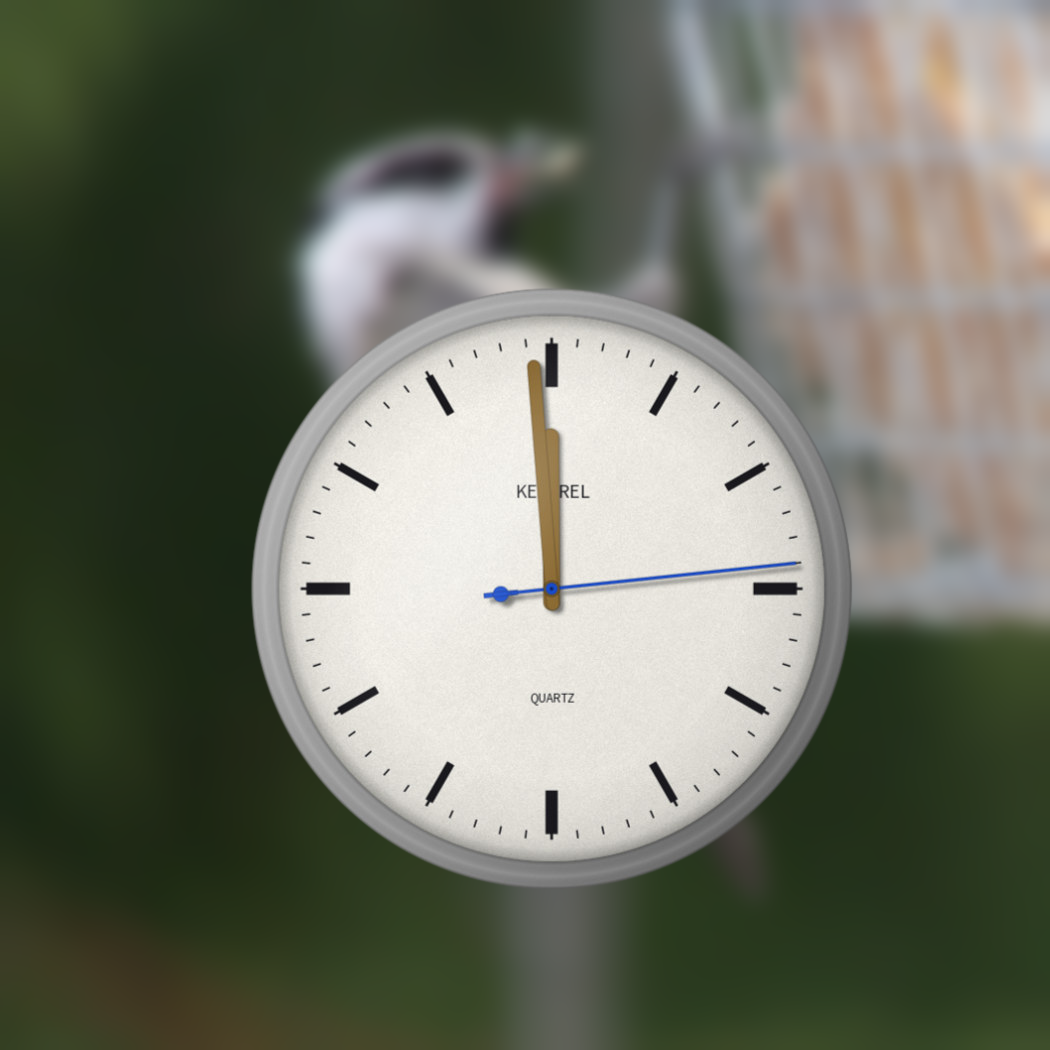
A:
h=11 m=59 s=14
